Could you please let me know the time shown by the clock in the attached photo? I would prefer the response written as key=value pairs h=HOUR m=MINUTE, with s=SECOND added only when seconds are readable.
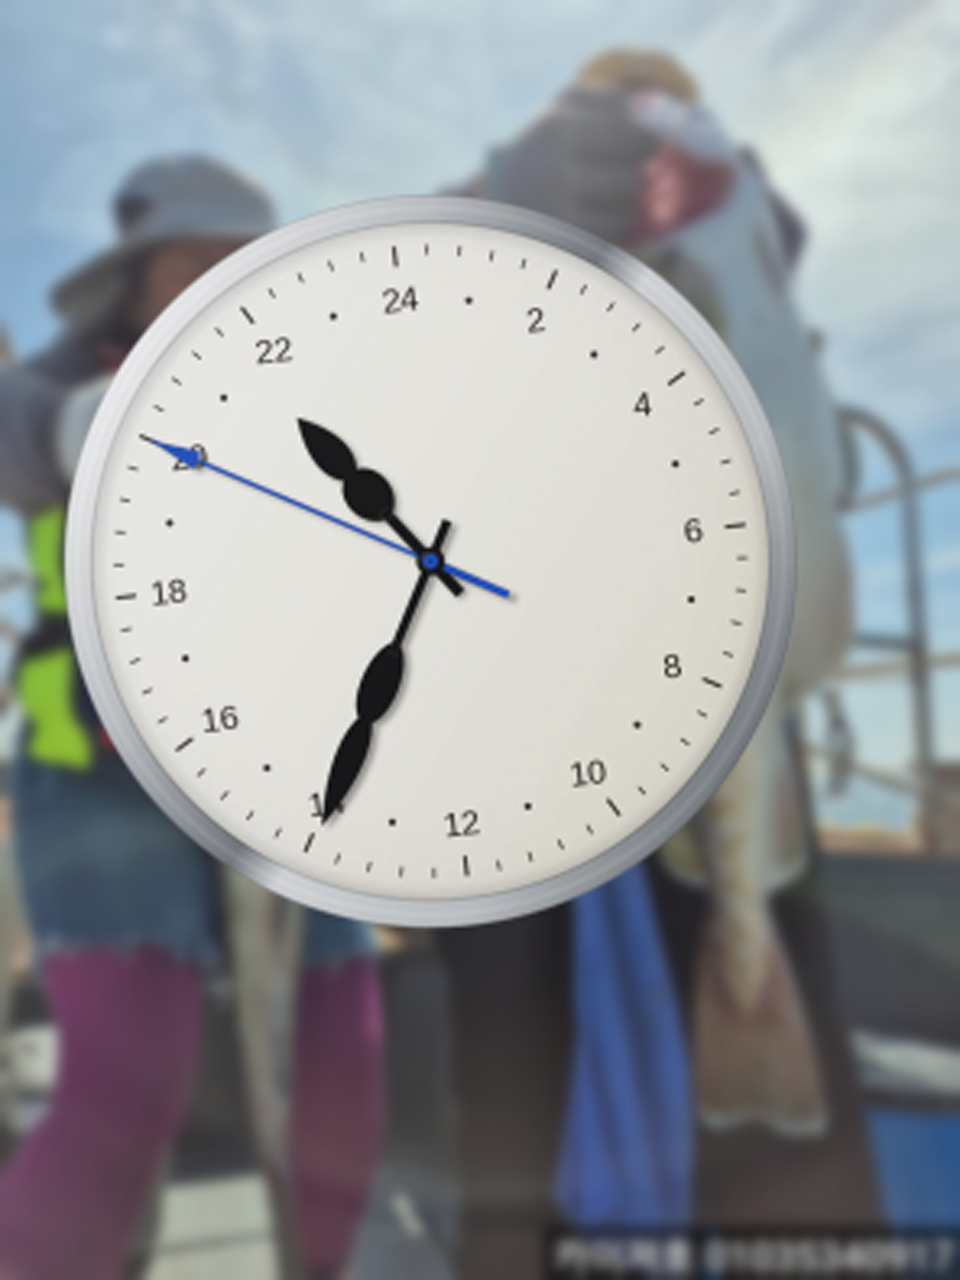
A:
h=21 m=34 s=50
